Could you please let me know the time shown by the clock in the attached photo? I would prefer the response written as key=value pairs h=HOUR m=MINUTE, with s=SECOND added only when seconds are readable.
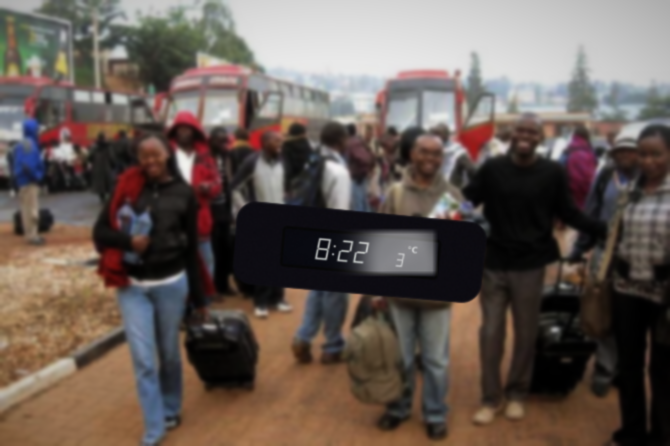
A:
h=8 m=22
